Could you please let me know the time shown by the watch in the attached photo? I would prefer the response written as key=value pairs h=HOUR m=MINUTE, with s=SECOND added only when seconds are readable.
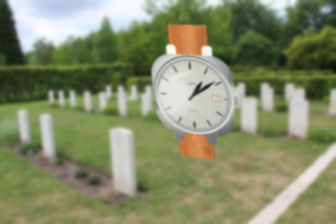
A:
h=1 m=9
